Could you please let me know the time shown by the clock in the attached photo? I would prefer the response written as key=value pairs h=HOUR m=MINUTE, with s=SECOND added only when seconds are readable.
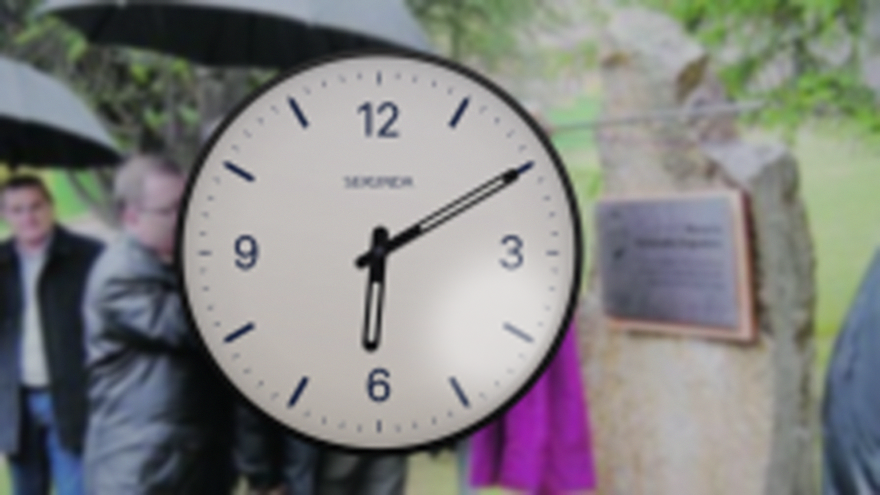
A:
h=6 m=10
